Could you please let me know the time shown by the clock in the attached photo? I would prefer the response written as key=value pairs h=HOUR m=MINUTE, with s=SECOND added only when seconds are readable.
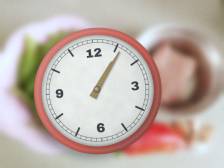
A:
h=1 m=6
